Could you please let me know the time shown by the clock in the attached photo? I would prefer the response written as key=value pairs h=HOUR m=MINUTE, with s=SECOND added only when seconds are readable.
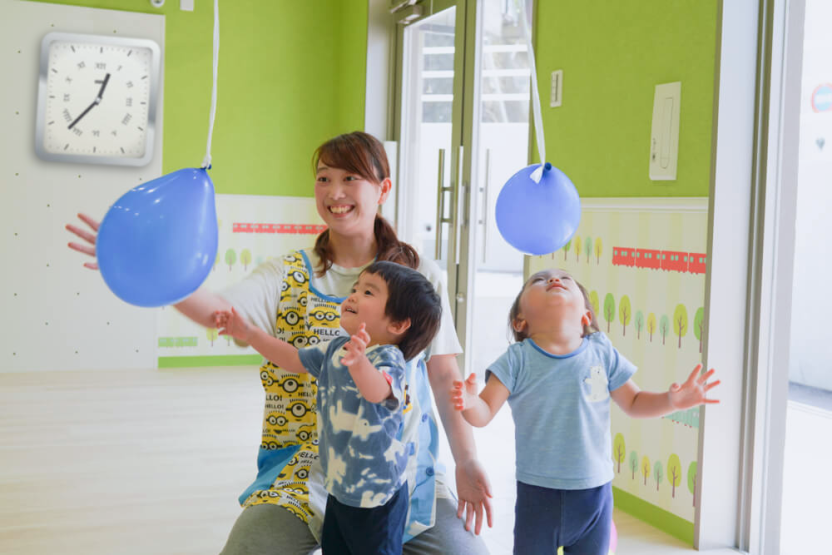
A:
h=12 m=37
